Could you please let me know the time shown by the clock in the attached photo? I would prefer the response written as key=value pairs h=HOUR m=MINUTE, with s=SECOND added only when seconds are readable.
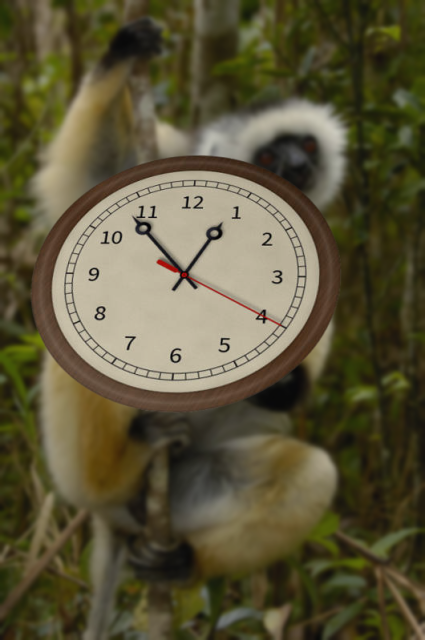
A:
h=12 m=53 s=20
